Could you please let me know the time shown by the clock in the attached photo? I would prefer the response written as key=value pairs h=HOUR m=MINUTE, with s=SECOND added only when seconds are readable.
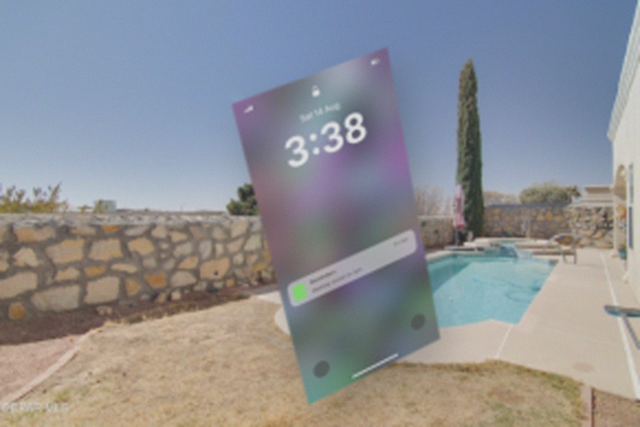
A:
h=3 m=38
